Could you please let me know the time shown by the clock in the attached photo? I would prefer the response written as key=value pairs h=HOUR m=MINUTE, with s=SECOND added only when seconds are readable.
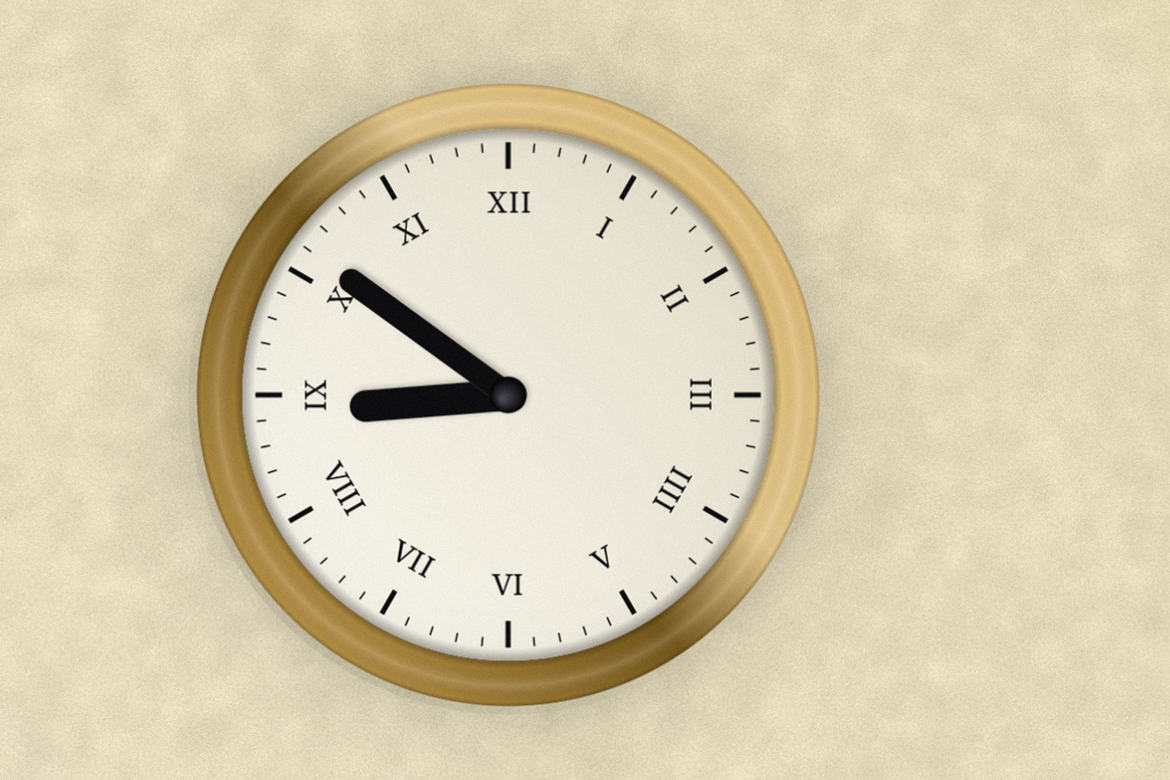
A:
h=8 m=51
